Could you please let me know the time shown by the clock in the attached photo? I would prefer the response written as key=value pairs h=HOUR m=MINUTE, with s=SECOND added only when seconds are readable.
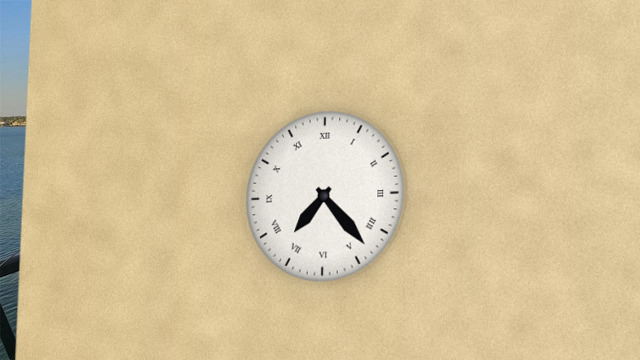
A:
h=7 m=23
